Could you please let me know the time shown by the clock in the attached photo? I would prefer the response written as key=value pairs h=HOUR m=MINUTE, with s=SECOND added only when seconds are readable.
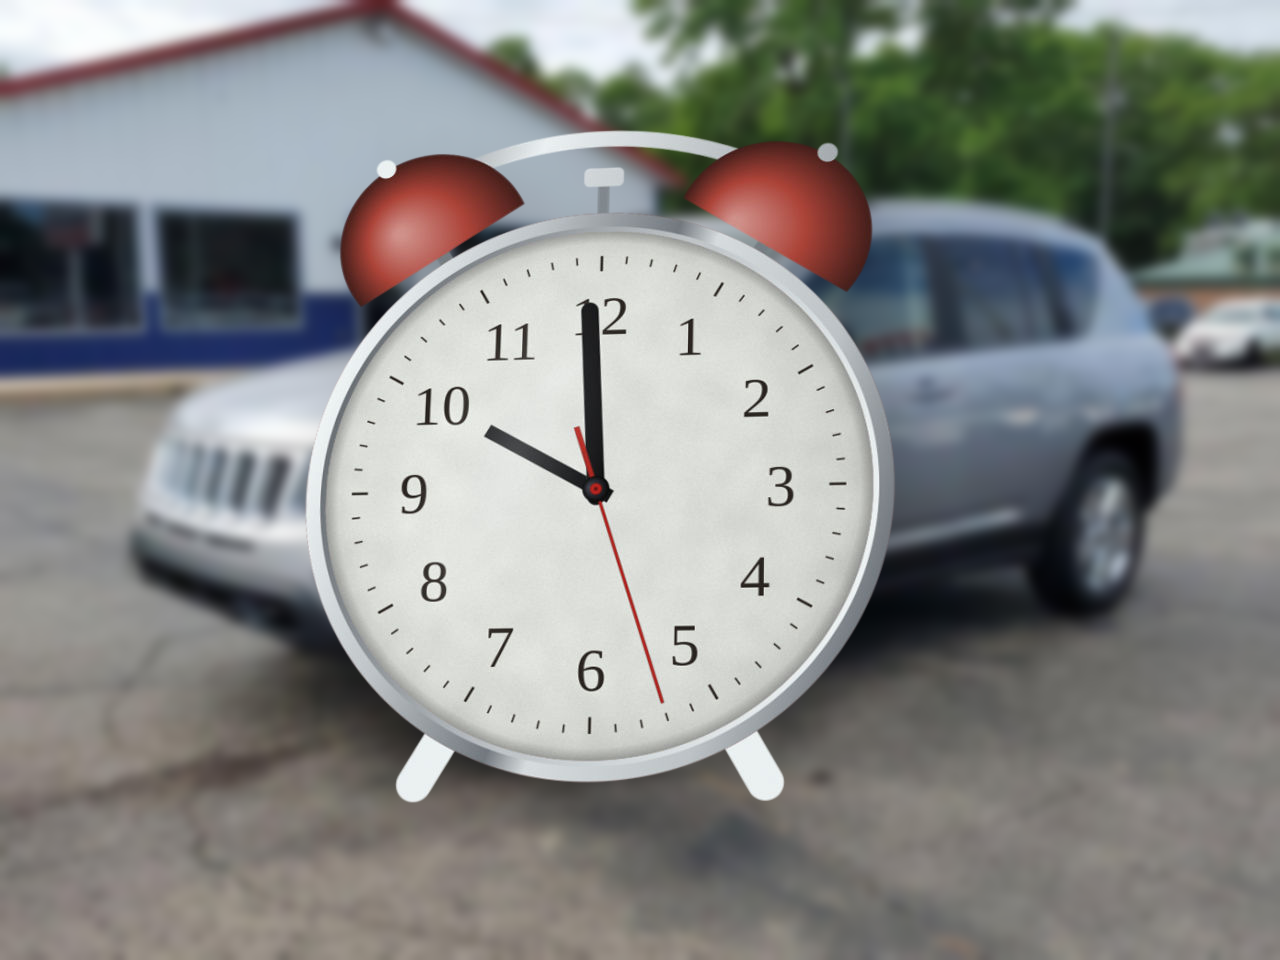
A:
h=9 m=59 s=27
